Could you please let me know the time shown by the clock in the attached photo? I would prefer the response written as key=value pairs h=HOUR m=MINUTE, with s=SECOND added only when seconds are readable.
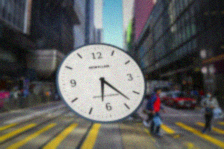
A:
h=6 m=23
